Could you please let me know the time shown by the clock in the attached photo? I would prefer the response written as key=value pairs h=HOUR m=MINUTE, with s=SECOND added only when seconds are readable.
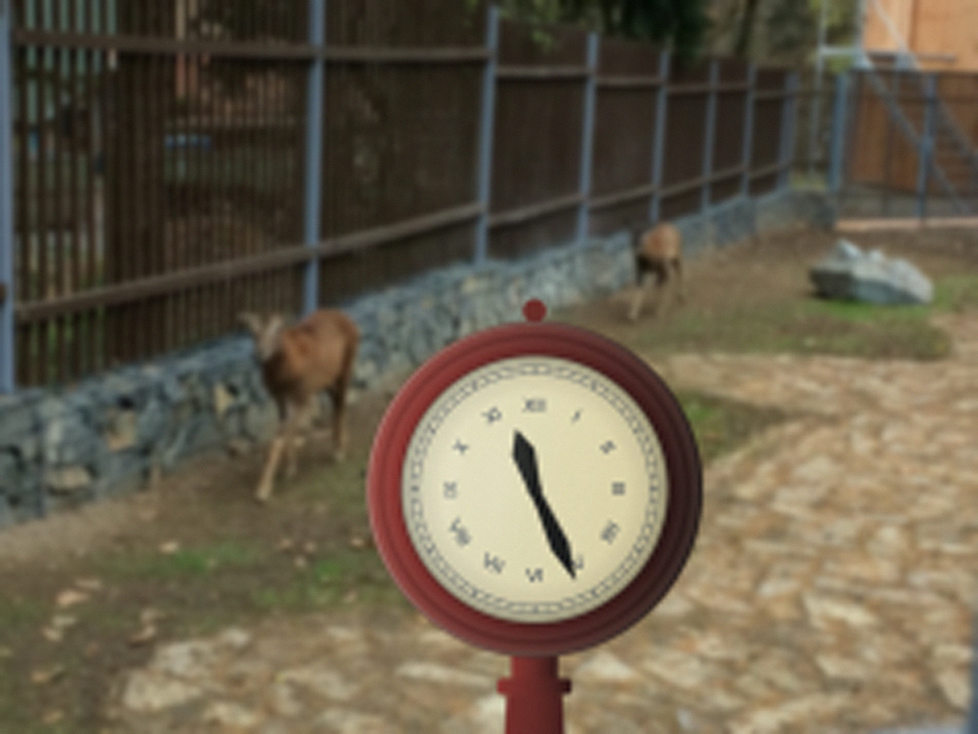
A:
h=11 m=26
